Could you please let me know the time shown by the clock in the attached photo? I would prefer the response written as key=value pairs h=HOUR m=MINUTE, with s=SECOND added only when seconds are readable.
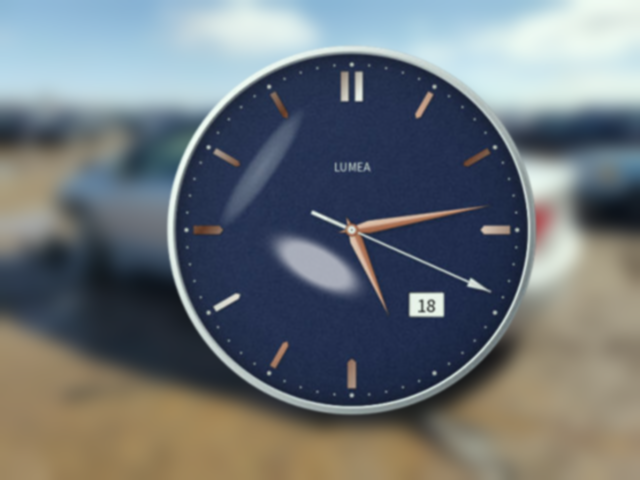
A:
h=5 m=13 s=19
